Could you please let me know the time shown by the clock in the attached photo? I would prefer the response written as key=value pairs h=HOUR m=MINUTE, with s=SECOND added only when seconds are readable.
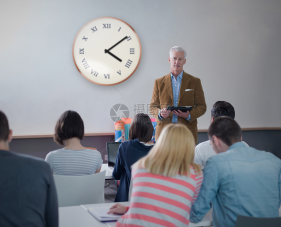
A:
h=4 m=9
